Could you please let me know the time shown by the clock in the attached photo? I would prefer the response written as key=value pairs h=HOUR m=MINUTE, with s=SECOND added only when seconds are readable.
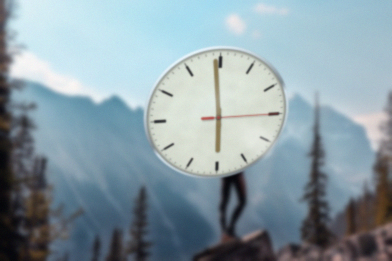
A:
h=5 m=59 s=15
